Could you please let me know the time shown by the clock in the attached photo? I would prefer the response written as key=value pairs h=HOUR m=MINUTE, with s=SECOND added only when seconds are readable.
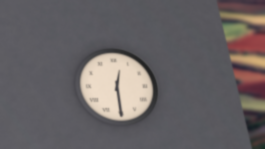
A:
h=12 m=30
